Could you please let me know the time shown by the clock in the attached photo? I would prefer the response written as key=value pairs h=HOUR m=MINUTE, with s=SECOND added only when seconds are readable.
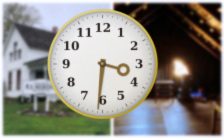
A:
h=3 m=31
